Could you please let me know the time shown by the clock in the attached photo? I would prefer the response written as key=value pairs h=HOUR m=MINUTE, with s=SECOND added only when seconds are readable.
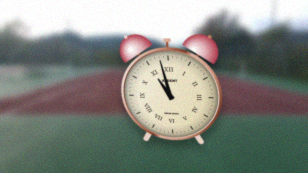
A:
h=10 m=58
